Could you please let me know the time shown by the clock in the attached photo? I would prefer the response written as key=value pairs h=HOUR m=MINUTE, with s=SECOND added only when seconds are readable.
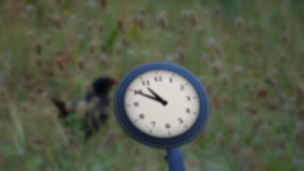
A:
h=10 m=50
